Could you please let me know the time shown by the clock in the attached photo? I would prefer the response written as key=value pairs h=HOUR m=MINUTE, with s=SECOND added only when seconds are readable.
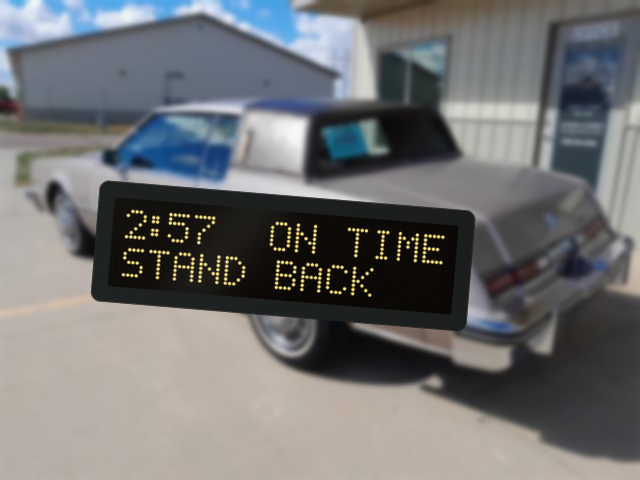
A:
h=2 m=57
